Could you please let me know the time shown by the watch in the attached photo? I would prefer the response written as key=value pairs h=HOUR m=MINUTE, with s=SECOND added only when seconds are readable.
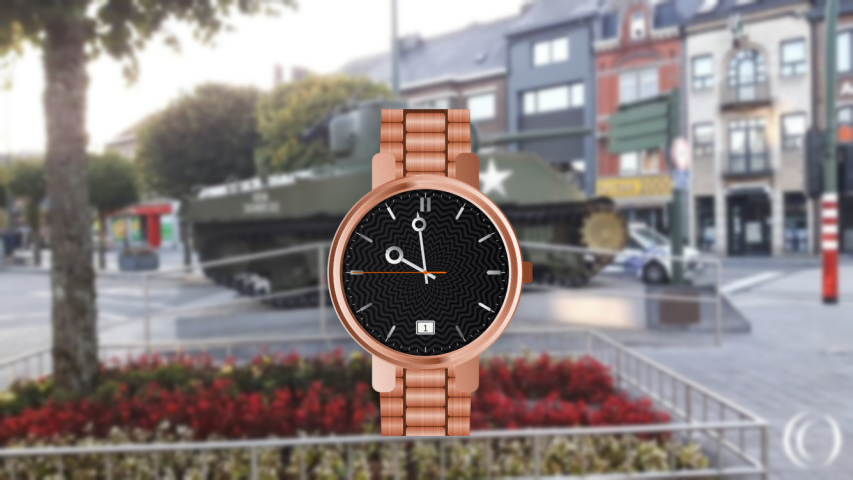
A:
h=9 m=58 s=45
